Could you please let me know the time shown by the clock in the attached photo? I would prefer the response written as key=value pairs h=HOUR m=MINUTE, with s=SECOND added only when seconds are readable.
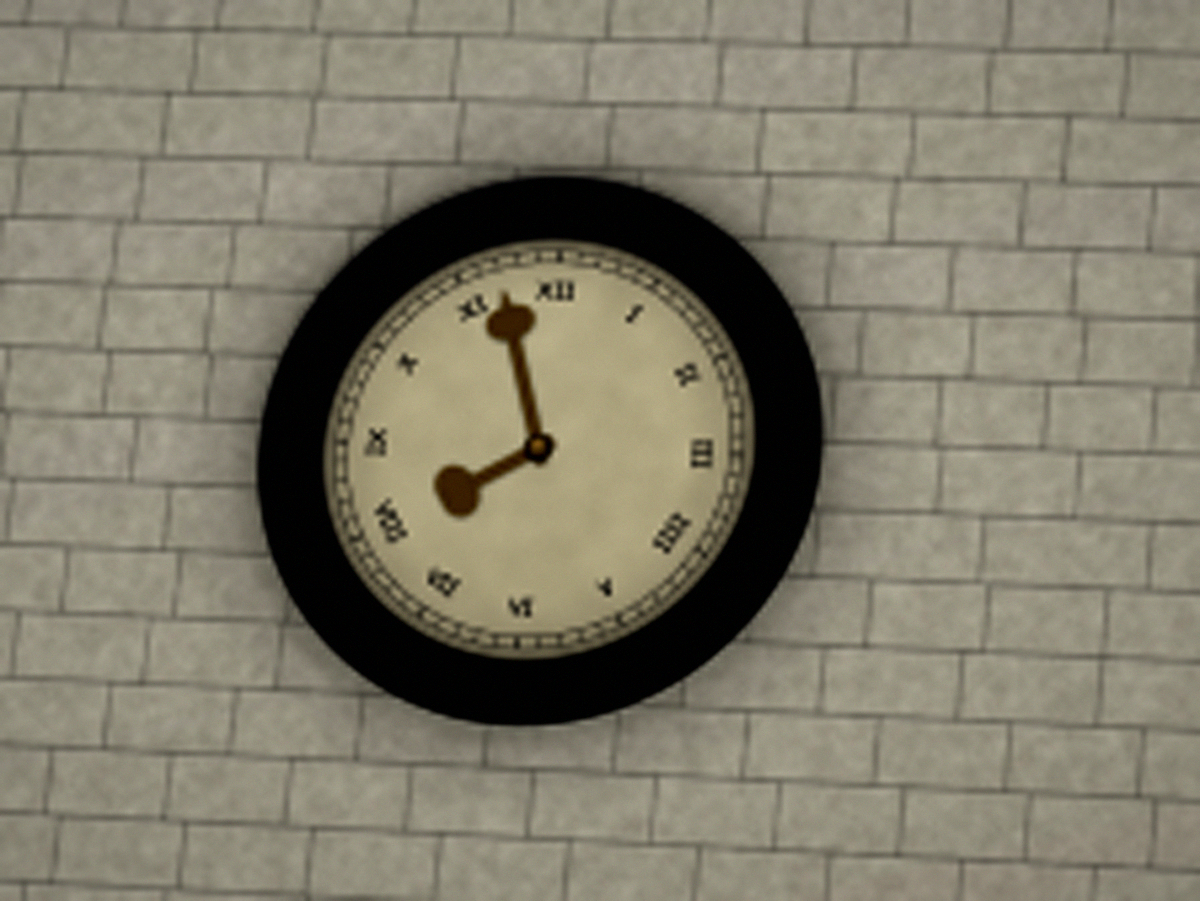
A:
h=7 m=57
